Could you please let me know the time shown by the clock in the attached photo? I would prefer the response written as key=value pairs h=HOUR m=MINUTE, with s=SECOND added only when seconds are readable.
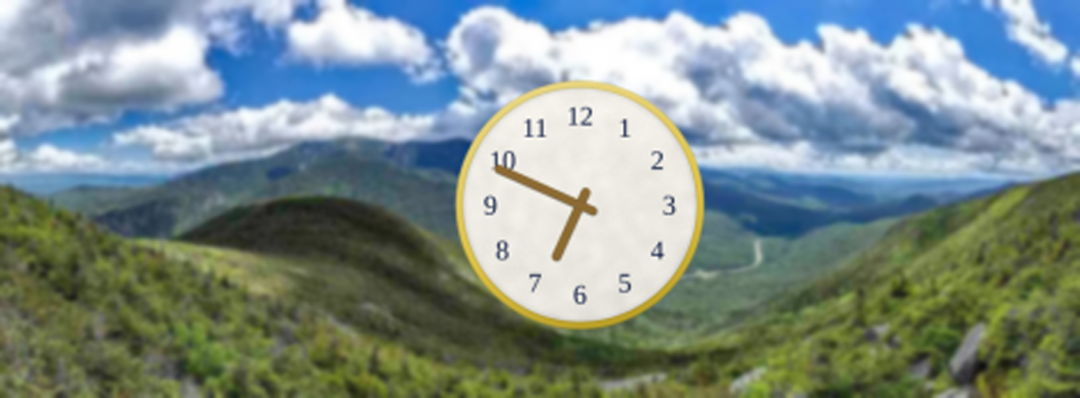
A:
h=6 m=49
